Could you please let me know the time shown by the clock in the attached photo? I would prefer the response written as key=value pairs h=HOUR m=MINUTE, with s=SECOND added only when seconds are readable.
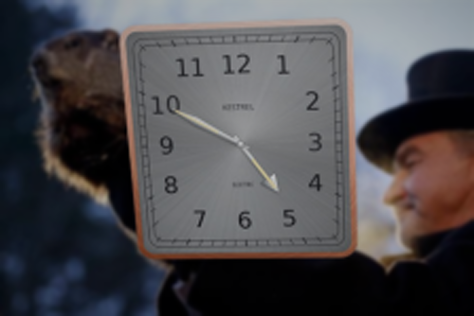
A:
h=4 m=50
